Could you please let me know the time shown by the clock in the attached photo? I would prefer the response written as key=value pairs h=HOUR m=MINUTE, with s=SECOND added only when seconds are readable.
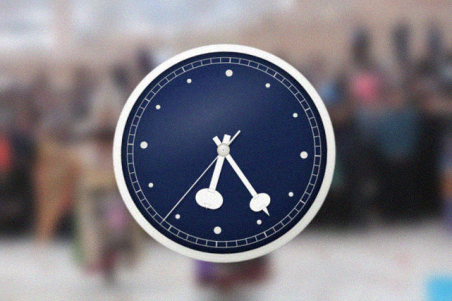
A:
h=6 m=23 s=36
